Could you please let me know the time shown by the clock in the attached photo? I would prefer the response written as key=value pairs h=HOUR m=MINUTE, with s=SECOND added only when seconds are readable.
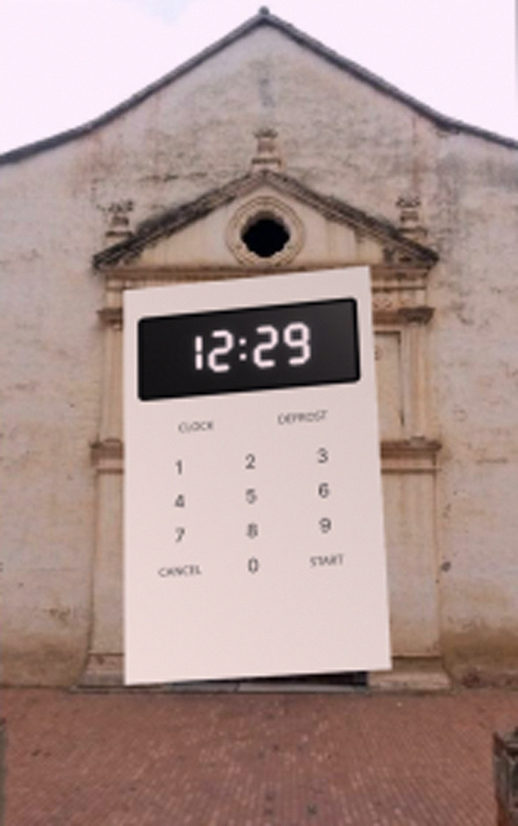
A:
h=12 m=29
